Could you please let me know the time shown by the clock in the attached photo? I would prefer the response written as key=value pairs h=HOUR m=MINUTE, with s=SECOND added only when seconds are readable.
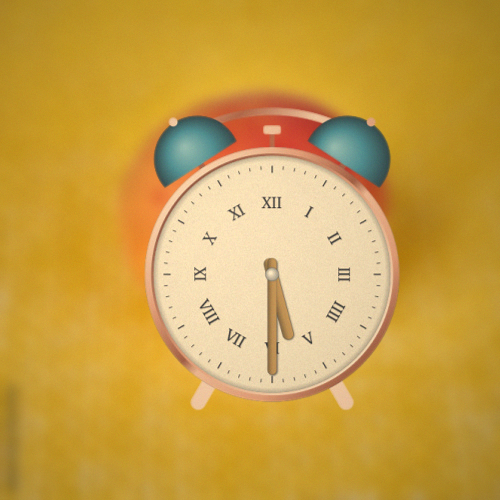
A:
h=5 m=30
